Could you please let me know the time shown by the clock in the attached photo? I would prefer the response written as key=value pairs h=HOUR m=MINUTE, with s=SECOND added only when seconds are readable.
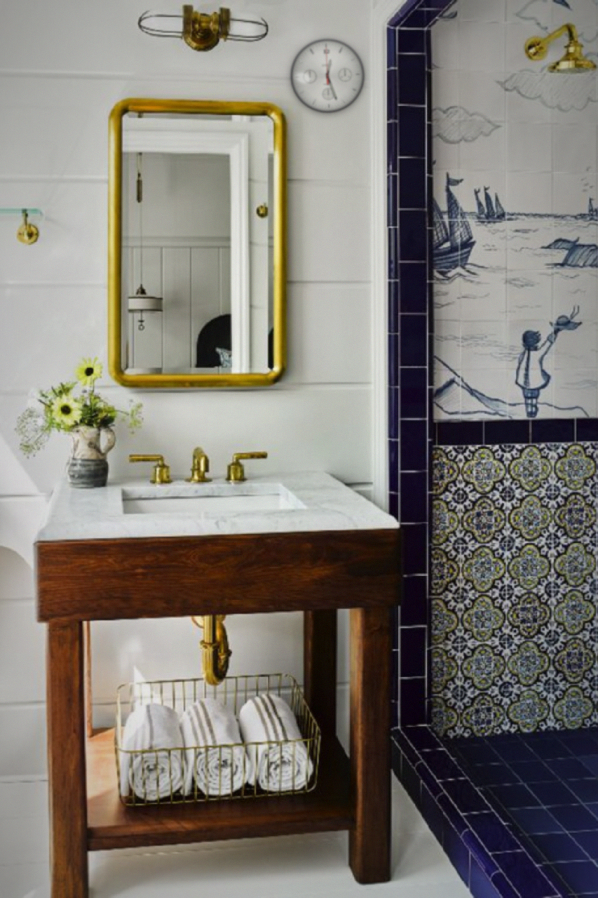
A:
h=12 m=27
